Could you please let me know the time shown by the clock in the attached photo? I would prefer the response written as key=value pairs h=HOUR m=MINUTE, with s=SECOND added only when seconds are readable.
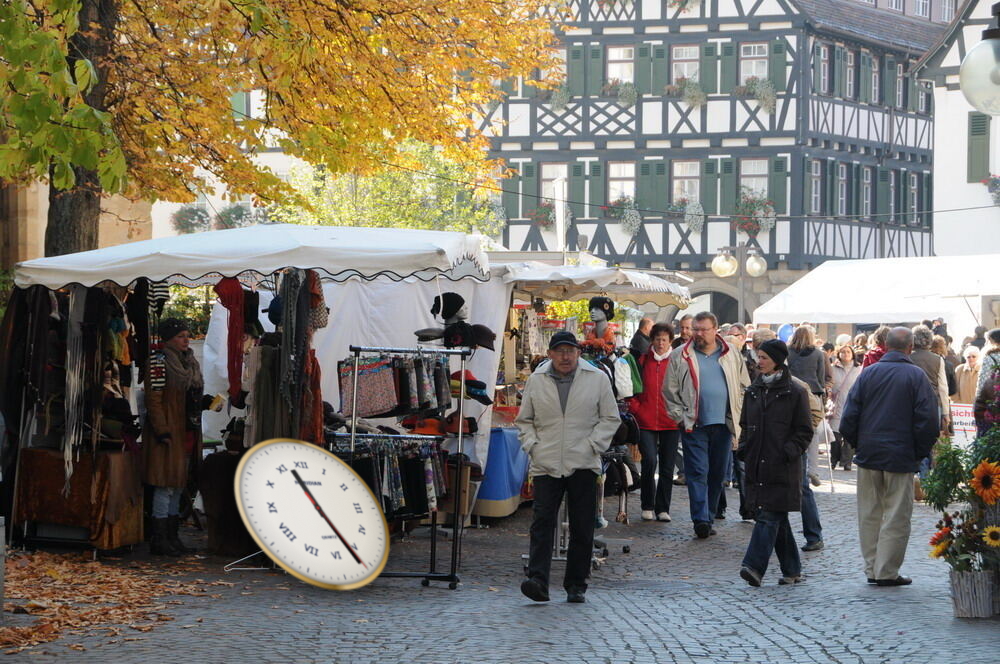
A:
h=11 m=26 s=26
